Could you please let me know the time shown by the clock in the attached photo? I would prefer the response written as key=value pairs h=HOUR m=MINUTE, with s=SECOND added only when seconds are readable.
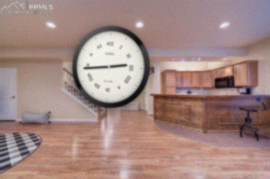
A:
h=2 m=44
